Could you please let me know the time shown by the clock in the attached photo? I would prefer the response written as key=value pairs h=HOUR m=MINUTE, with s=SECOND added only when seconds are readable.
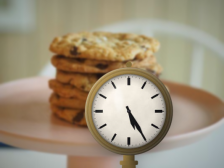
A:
h=5 m=25
